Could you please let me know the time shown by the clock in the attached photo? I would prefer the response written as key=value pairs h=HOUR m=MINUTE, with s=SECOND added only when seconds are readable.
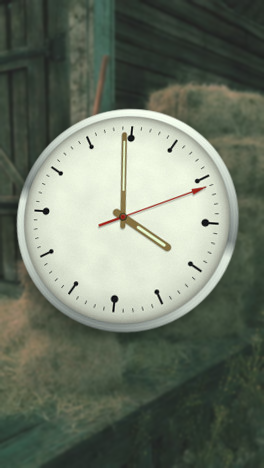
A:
h=3 m=59 s=11
